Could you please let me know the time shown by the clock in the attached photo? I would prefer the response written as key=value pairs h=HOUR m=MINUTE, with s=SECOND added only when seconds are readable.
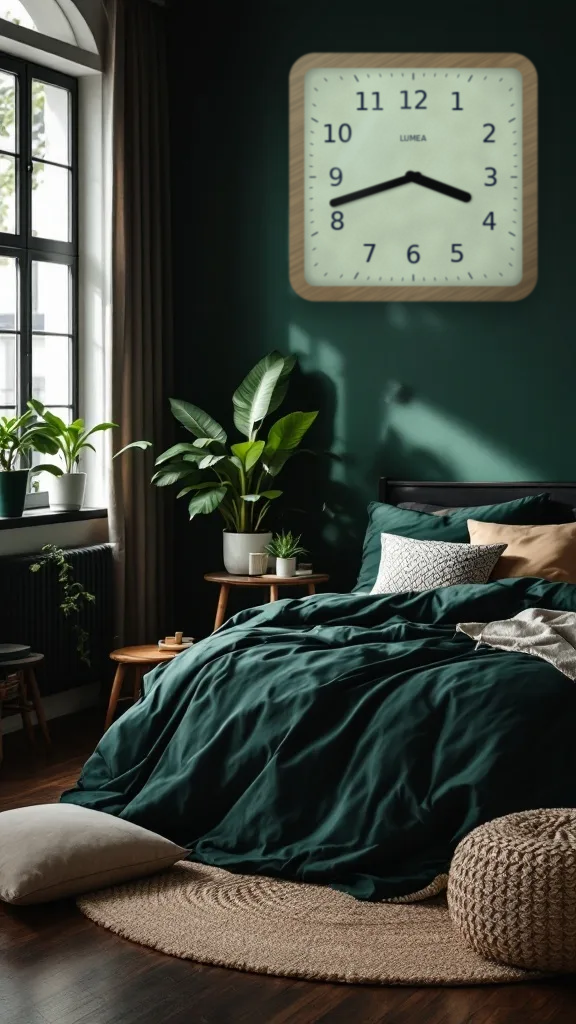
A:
h=3 m=42
